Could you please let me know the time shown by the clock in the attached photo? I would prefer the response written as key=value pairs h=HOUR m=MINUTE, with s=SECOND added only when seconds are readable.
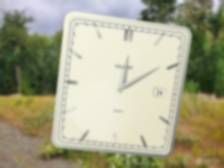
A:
h=12 m=9
